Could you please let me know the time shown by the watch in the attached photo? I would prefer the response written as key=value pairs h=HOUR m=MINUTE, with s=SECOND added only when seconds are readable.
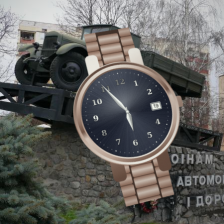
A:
h=5 m=55
